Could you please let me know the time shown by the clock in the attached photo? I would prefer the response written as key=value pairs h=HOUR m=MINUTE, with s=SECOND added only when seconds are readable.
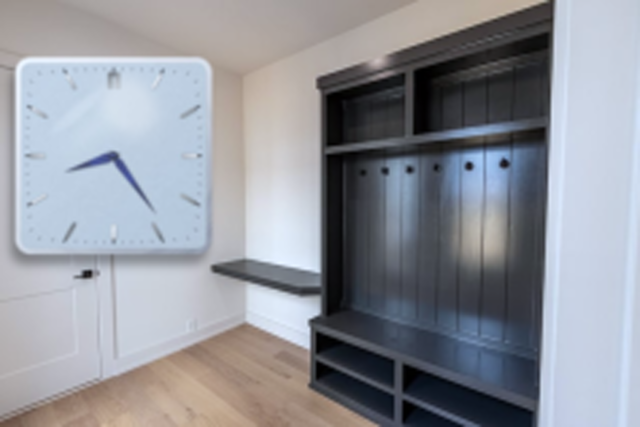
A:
h=8 m=24
